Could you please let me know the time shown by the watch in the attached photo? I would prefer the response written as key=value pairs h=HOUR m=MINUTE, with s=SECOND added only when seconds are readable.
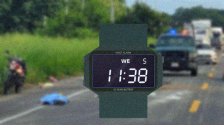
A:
h=11 m=38
